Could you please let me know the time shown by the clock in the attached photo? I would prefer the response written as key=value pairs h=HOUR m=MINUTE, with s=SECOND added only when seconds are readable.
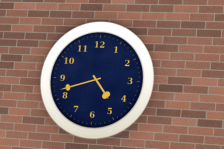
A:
h=4 m=42
